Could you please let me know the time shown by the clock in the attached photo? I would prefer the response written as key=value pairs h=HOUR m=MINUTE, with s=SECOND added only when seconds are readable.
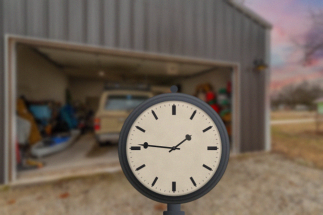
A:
h=1 m=46
